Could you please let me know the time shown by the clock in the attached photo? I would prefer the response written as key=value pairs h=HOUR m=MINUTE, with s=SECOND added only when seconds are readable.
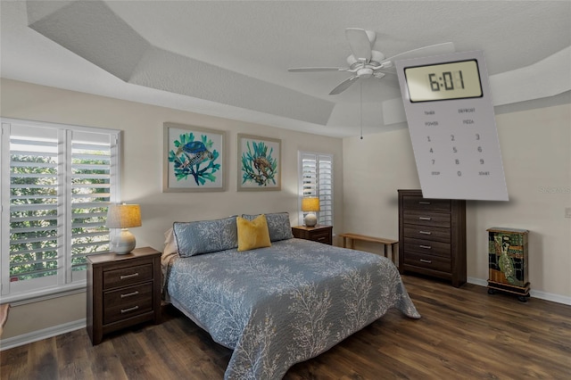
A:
h=6 m=1
